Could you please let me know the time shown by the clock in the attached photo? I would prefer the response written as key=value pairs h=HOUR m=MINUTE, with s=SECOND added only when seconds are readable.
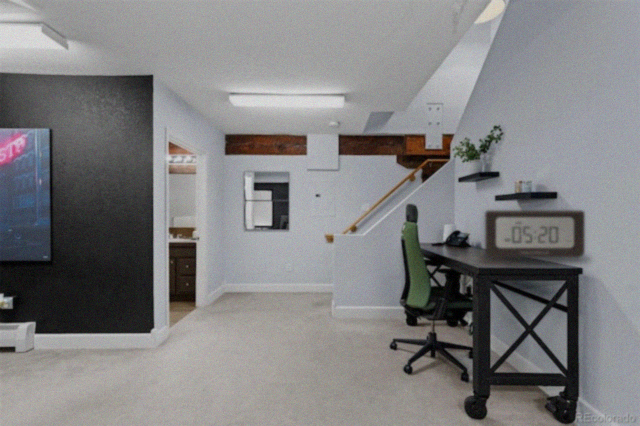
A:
h=5 m=20
